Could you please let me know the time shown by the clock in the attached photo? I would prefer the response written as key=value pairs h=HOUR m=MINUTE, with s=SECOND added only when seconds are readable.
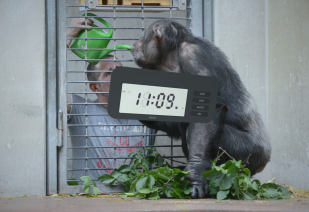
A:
h=11 m=9
